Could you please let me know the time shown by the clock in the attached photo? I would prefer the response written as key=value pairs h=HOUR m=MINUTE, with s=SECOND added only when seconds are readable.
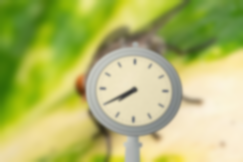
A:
h=7 m=40
